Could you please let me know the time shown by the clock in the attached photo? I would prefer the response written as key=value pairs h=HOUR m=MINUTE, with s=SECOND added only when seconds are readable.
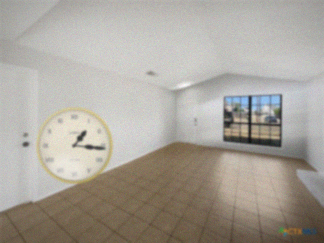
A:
h=1 m=16
